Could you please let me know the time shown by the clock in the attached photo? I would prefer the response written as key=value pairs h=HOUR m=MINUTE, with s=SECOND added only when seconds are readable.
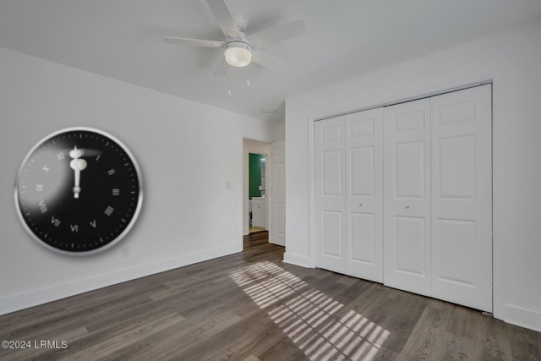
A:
h=11 m=59
